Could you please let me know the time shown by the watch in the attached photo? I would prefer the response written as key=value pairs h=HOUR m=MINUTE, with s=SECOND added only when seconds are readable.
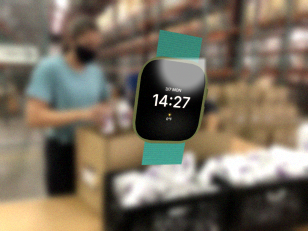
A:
h=14 m=27
